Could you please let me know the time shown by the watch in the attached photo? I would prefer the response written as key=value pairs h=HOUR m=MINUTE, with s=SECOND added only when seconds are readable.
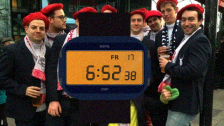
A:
h=6 m=52 s=38
